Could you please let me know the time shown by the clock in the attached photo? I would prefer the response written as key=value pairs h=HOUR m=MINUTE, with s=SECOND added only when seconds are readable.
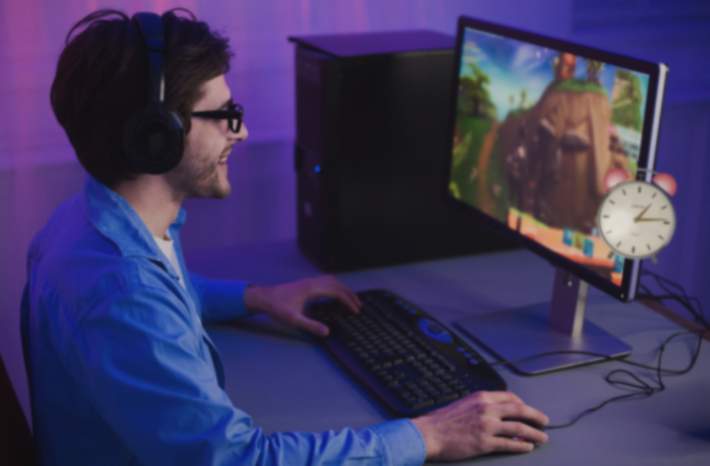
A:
h=1 m=14
